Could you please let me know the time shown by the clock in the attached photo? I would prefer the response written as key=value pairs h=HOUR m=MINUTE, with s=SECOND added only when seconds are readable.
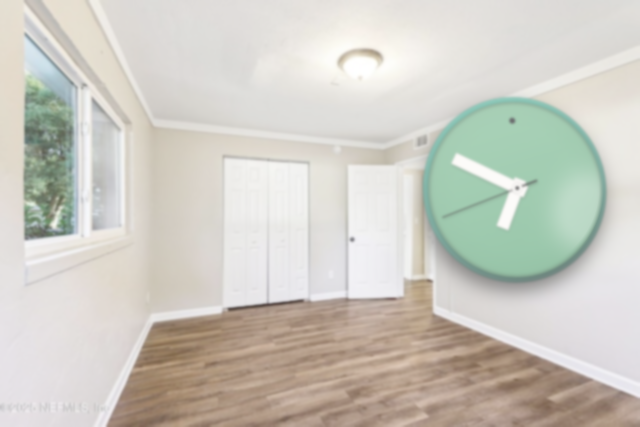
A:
h=6 m=49 s=42
